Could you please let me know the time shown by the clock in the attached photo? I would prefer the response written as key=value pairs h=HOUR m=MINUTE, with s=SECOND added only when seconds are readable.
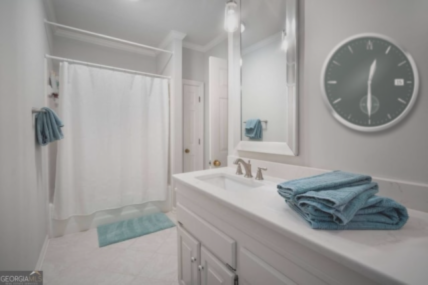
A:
h=12 m=30
